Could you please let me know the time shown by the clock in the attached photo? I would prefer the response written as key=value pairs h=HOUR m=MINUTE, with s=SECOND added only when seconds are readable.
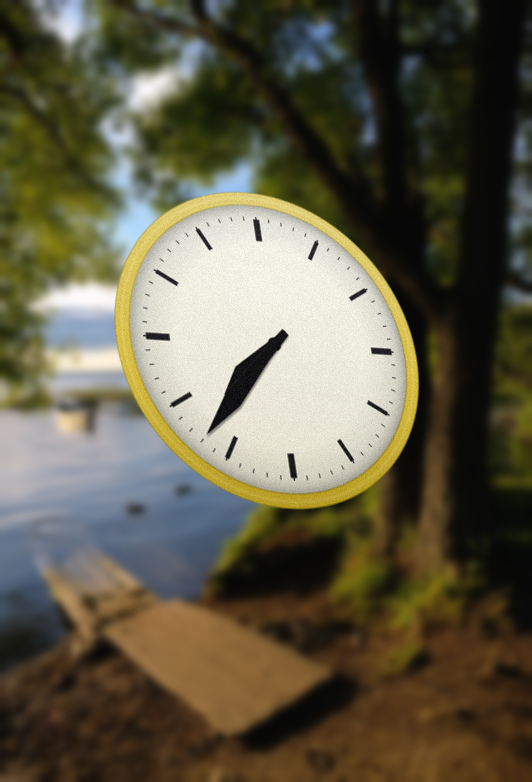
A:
h=7 m=37
